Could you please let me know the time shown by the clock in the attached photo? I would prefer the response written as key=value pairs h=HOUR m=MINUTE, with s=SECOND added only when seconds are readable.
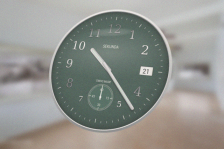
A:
h=10 m=23
